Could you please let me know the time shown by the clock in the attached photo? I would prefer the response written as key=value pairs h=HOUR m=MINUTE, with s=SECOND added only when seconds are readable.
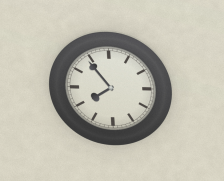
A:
h=7 m=54
